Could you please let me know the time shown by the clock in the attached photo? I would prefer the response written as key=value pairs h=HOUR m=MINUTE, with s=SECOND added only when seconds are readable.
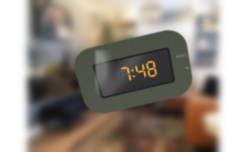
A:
h=7 m=48
